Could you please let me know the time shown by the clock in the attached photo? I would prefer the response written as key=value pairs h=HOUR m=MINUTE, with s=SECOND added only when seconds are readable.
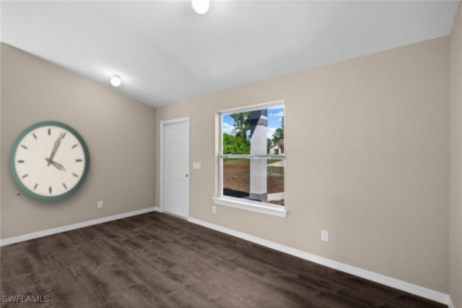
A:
h=4 m=4
